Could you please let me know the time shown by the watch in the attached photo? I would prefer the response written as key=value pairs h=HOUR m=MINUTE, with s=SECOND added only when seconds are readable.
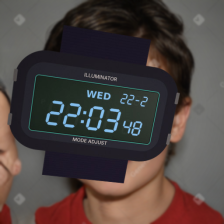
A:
h=22 m=3 s=48
